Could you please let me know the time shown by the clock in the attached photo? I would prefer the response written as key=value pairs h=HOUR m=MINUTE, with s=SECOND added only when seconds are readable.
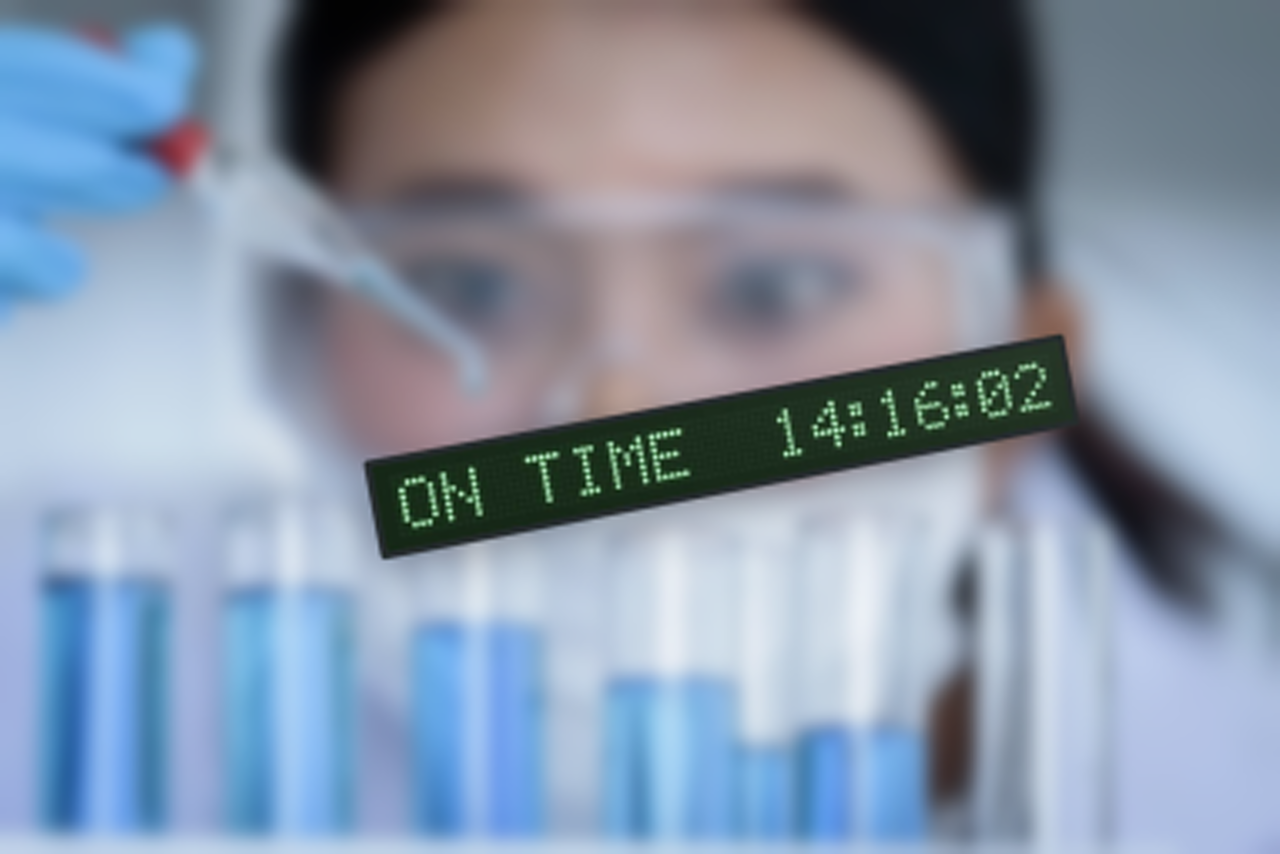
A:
h=14 m=16 s=2
